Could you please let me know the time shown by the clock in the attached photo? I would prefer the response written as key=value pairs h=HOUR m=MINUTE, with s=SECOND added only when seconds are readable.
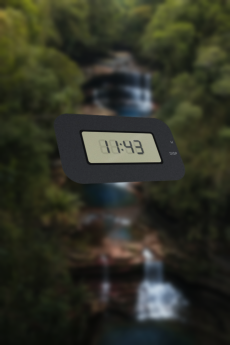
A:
h=11 m=43
